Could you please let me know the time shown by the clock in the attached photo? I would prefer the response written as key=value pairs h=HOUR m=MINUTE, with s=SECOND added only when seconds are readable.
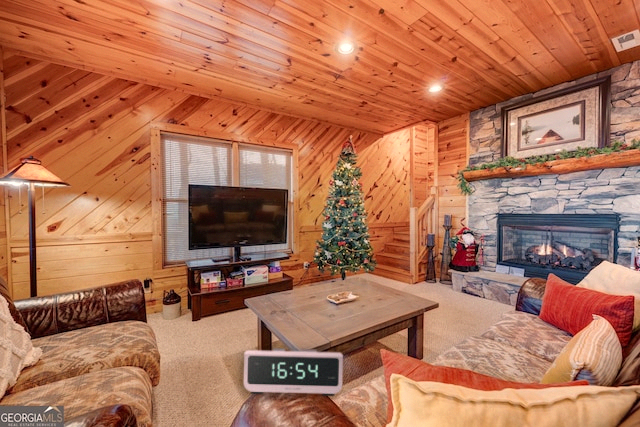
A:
h=16 m=54
